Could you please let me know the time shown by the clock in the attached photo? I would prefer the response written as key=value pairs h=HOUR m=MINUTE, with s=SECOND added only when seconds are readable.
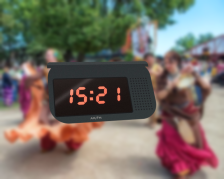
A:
h=15 m=21
